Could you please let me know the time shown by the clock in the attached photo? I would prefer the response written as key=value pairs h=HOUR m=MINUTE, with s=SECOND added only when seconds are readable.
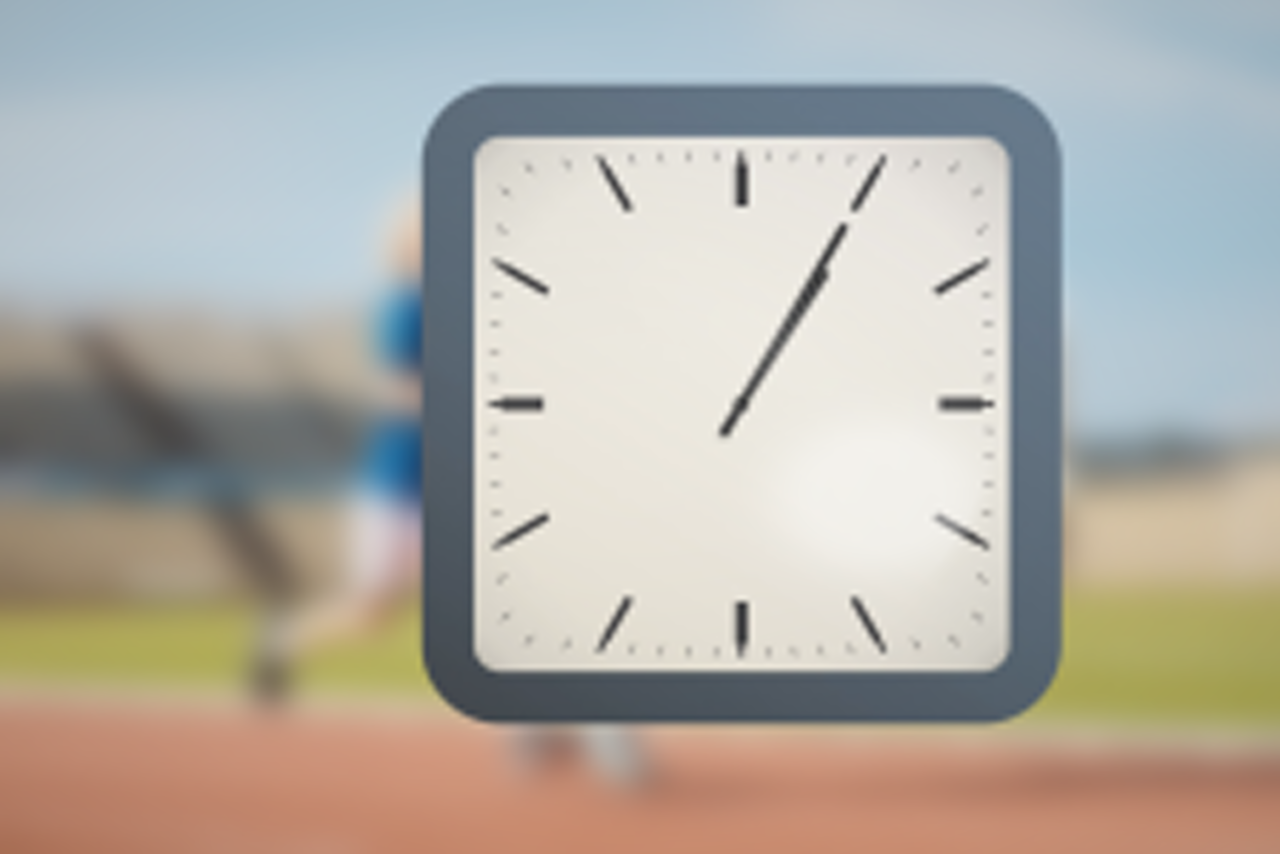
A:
h=1 m=5
